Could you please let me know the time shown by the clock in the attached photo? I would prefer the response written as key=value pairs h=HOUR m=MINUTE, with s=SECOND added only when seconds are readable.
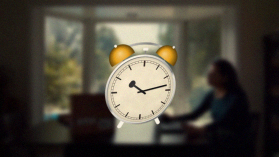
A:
h=10 m=13
